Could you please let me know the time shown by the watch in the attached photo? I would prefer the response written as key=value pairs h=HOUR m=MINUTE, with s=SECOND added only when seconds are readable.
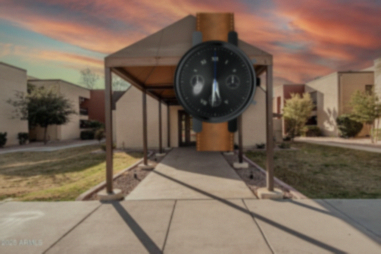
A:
h=5 m=31
